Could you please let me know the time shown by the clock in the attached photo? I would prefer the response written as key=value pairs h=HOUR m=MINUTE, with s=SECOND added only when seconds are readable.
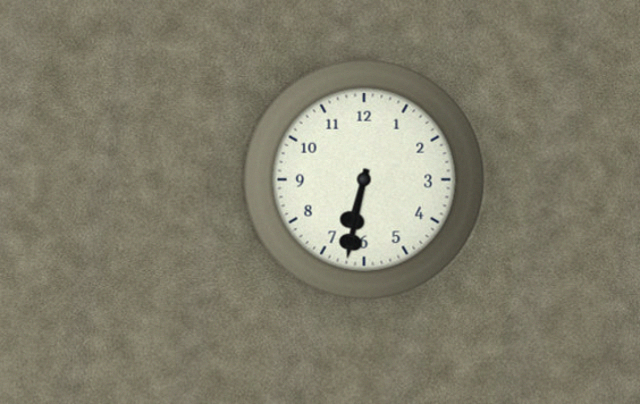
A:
h=6 m=32
